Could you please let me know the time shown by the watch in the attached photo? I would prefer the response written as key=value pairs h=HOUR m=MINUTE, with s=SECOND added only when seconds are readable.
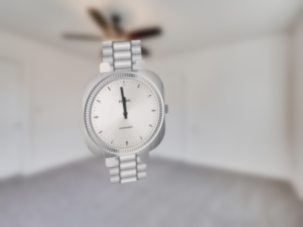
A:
h=11 m=59
